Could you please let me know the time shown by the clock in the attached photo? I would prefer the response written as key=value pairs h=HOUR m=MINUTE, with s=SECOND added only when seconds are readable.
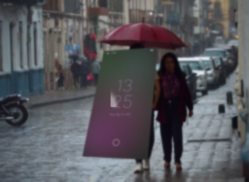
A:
h=13 m=25
